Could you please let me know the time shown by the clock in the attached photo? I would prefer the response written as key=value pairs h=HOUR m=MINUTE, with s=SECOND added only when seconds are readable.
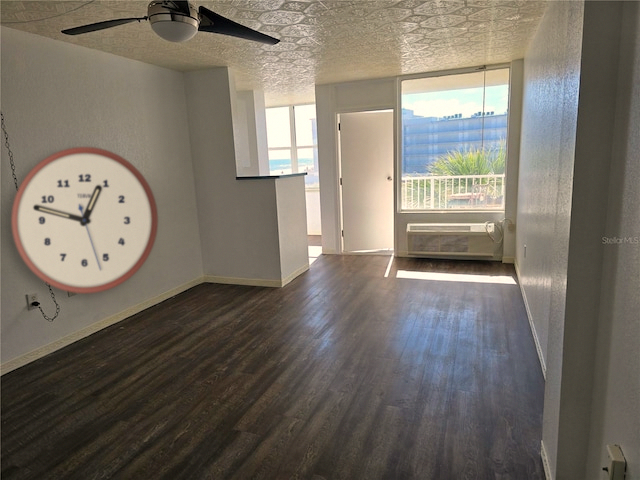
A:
h=12 m=47 s=27
